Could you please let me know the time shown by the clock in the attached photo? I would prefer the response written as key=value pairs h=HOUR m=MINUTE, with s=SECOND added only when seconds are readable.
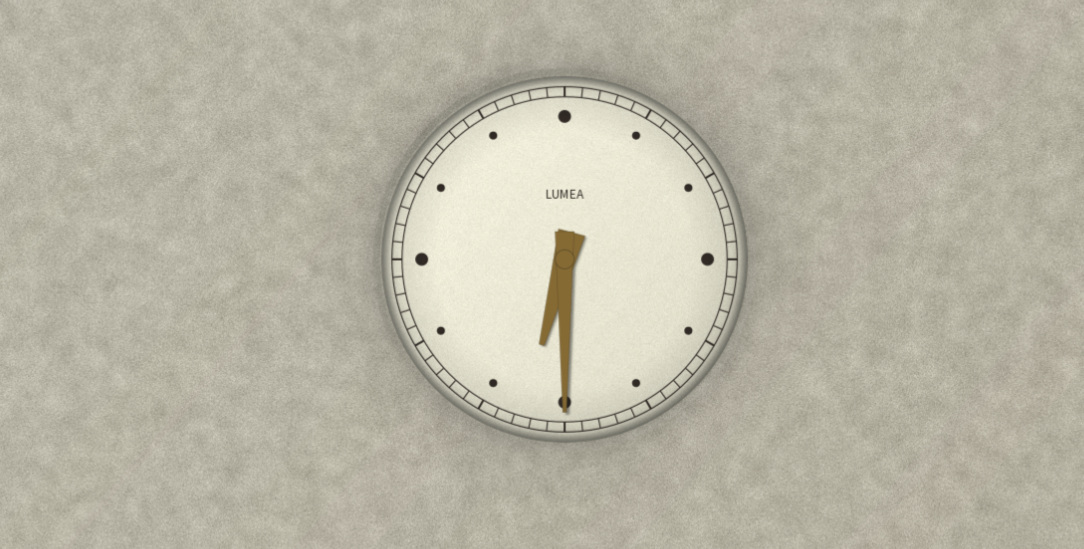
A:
h=6 m=30
